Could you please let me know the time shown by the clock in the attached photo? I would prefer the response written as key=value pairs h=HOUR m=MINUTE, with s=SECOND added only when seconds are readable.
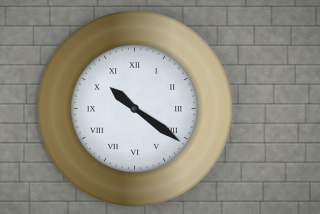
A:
h=10 m=21
